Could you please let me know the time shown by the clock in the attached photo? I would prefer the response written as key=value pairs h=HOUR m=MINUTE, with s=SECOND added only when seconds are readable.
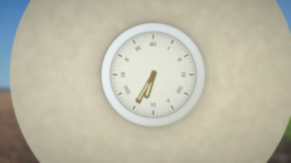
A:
h=6 m=35
